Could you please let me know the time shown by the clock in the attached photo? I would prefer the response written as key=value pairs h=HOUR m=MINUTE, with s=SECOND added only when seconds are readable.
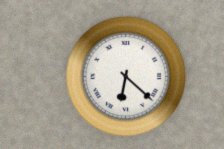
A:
h=6 m=22
